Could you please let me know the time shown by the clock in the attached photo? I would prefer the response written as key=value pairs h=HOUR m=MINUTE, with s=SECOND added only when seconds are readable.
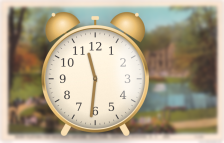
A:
h=11 m=31
